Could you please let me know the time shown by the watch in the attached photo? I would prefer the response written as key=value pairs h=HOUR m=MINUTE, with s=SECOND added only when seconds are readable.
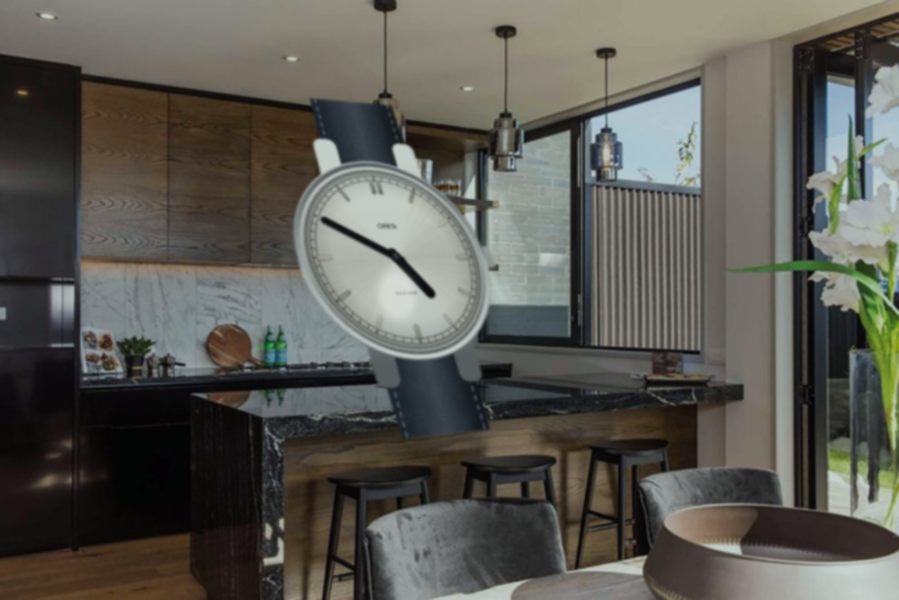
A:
h=4 m=50
